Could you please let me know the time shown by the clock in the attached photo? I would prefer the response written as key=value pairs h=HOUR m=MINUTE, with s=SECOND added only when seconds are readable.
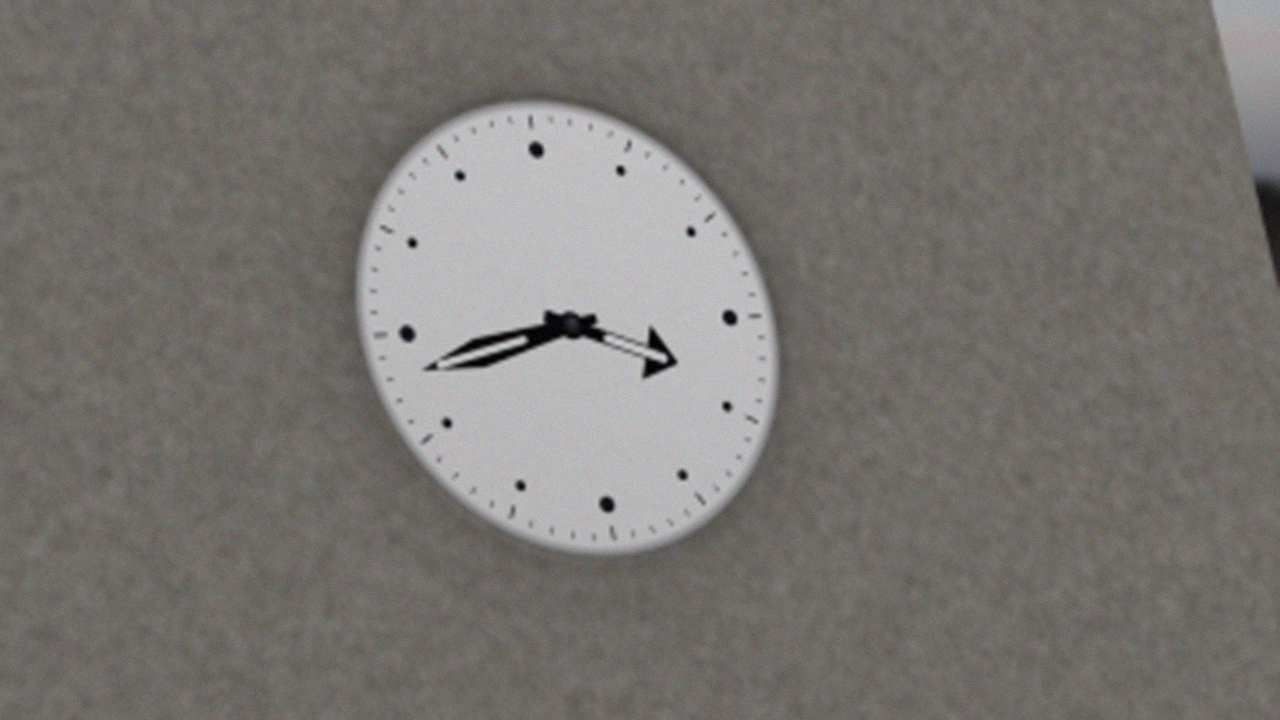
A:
h=3 m=43
